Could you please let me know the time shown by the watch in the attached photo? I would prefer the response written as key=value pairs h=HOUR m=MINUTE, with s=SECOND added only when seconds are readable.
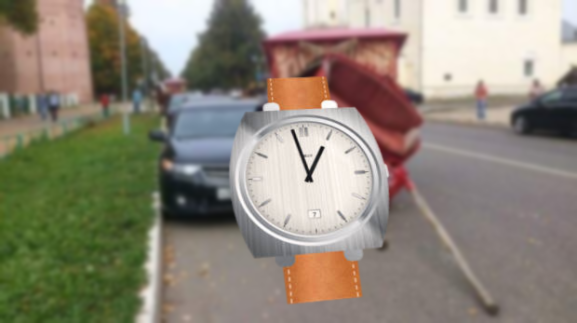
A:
h=12 m=58
